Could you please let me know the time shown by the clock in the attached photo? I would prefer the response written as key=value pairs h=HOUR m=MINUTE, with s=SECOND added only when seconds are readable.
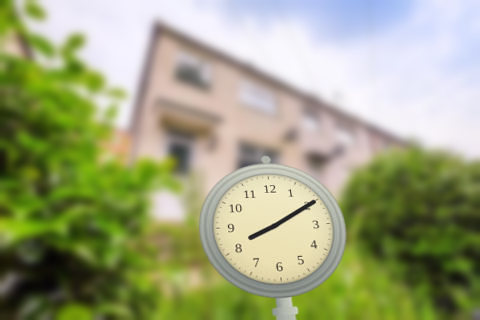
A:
h=8 m=10
